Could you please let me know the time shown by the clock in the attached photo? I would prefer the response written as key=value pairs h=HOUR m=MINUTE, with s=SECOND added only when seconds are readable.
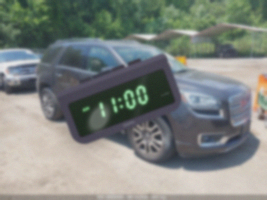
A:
h=11 m=0
